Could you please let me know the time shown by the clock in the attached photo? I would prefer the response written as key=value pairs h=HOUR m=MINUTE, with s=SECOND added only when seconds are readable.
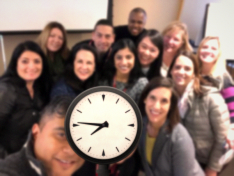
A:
h=7 m=46
